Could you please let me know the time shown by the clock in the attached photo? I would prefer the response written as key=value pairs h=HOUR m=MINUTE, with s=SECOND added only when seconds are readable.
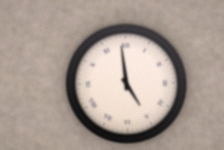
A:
h=4 m=59
